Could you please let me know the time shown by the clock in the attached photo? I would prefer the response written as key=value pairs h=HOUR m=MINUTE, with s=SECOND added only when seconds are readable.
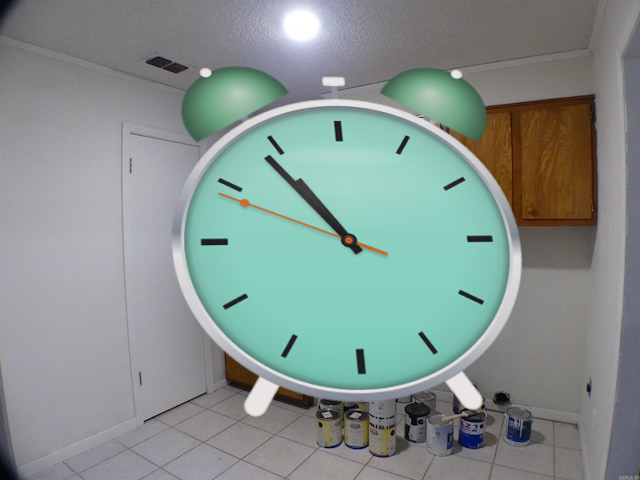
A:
h=10 m=53 s=49
